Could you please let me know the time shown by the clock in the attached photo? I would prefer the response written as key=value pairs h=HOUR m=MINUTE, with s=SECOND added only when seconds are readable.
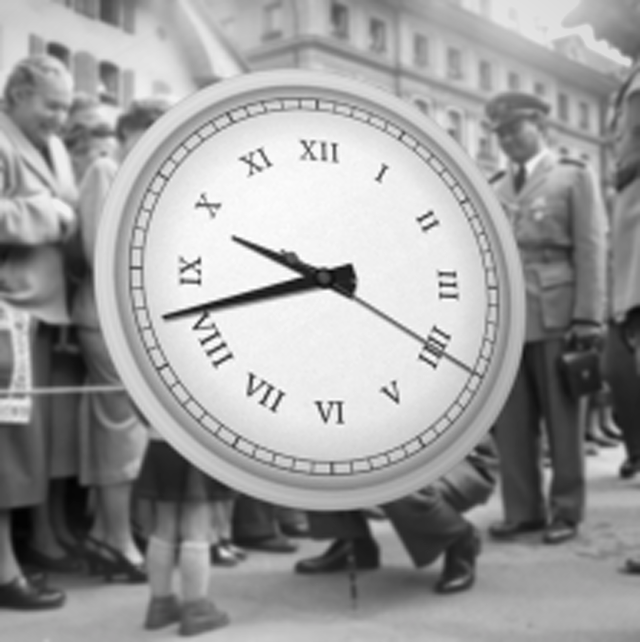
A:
h=9 m=42 s=20
